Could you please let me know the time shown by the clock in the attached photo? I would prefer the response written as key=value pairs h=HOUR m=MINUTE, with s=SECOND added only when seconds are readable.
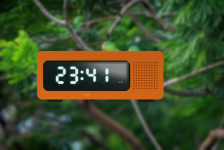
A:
h=23 m=41
